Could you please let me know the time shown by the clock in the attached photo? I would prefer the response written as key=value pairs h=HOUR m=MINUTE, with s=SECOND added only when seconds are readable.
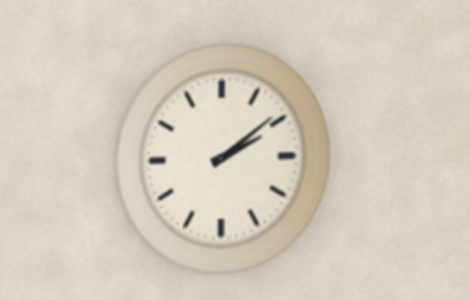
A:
h=2 m=9
